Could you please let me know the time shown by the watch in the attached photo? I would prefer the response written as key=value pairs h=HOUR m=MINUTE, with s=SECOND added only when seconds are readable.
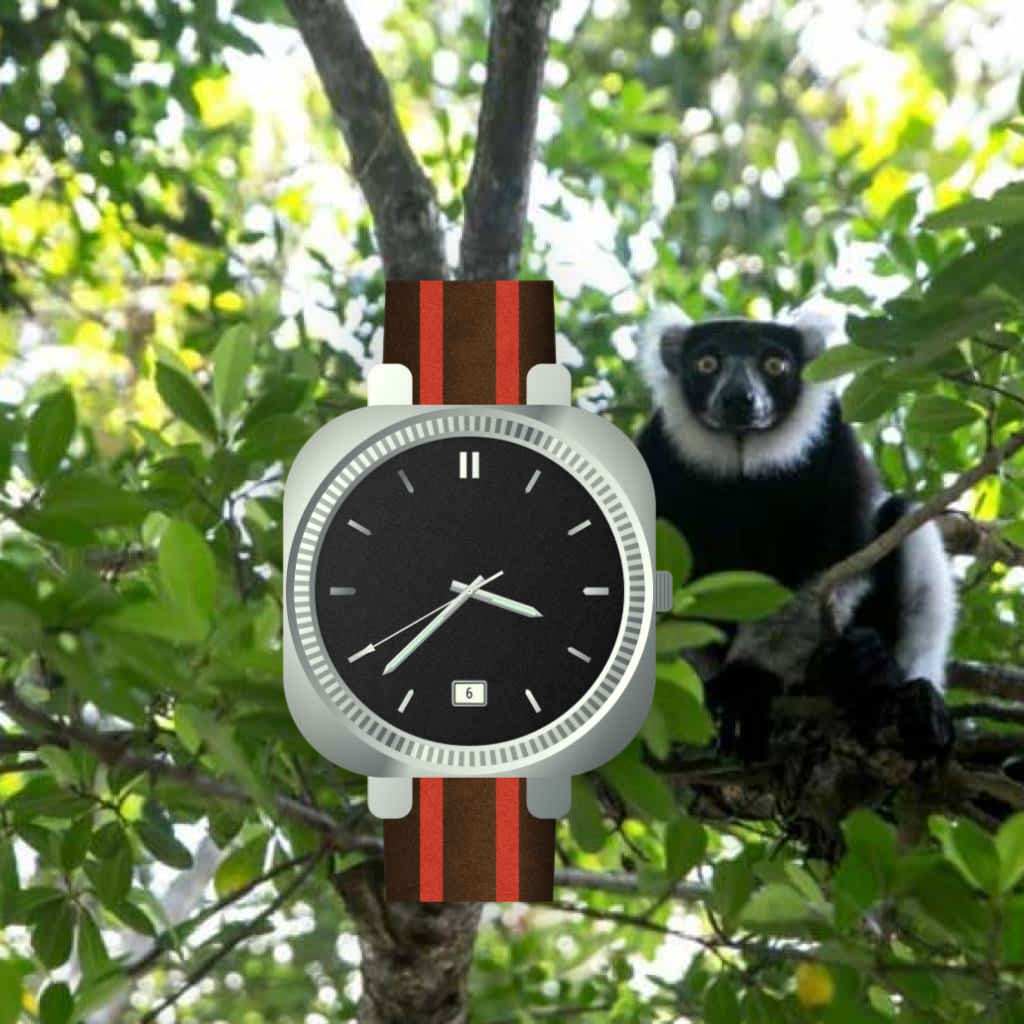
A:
h=3 m=37 s=40
